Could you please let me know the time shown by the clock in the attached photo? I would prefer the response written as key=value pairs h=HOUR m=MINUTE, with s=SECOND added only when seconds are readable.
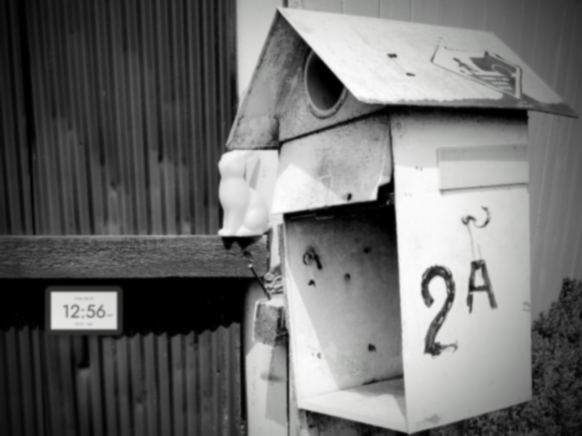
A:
h=12 m=56
